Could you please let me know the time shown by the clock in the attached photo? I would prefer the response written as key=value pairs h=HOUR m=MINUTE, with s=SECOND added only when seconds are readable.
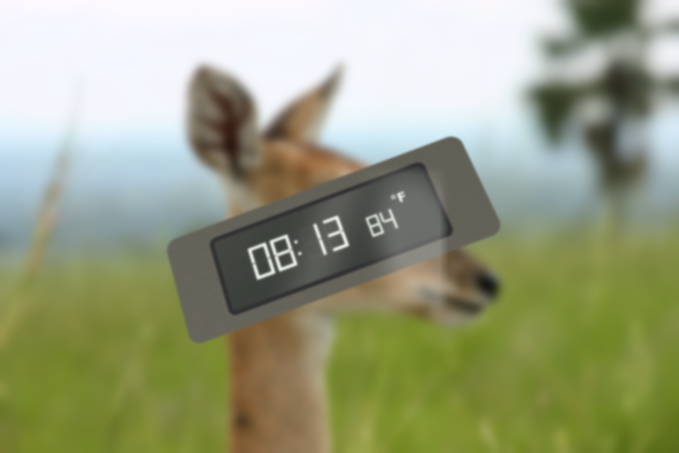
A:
h=8 m=13
